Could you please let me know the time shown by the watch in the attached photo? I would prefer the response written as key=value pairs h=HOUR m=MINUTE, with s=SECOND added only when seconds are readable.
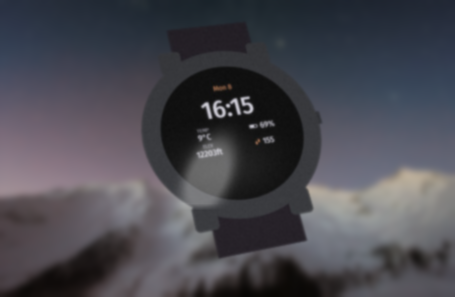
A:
h=16 m=15
